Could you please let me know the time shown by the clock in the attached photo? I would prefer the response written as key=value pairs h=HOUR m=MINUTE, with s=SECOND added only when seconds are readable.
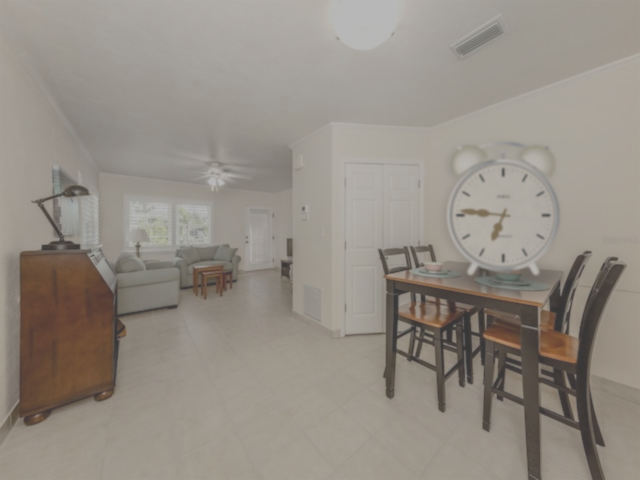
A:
h=6 m=46
